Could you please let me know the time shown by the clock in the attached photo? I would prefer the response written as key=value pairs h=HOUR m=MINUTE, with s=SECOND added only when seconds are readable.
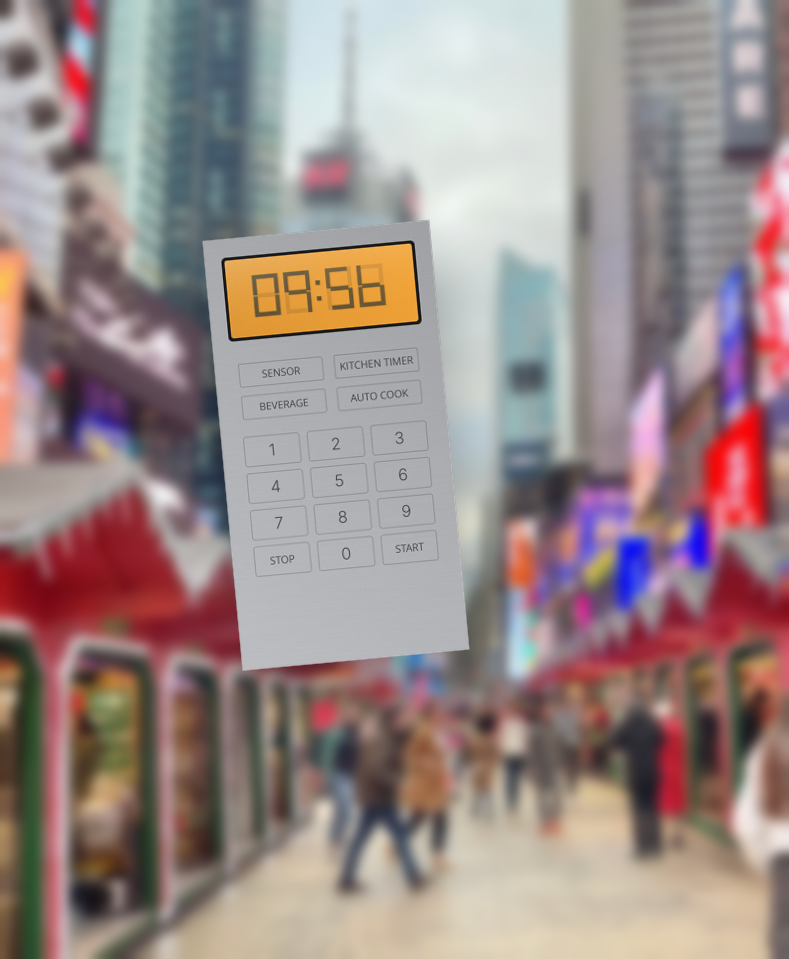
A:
h=9 m=56
